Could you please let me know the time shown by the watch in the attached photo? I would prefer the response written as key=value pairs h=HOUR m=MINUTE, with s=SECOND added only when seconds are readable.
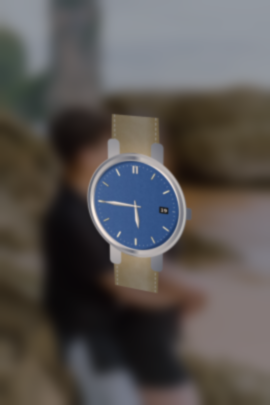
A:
h=5 m=45
